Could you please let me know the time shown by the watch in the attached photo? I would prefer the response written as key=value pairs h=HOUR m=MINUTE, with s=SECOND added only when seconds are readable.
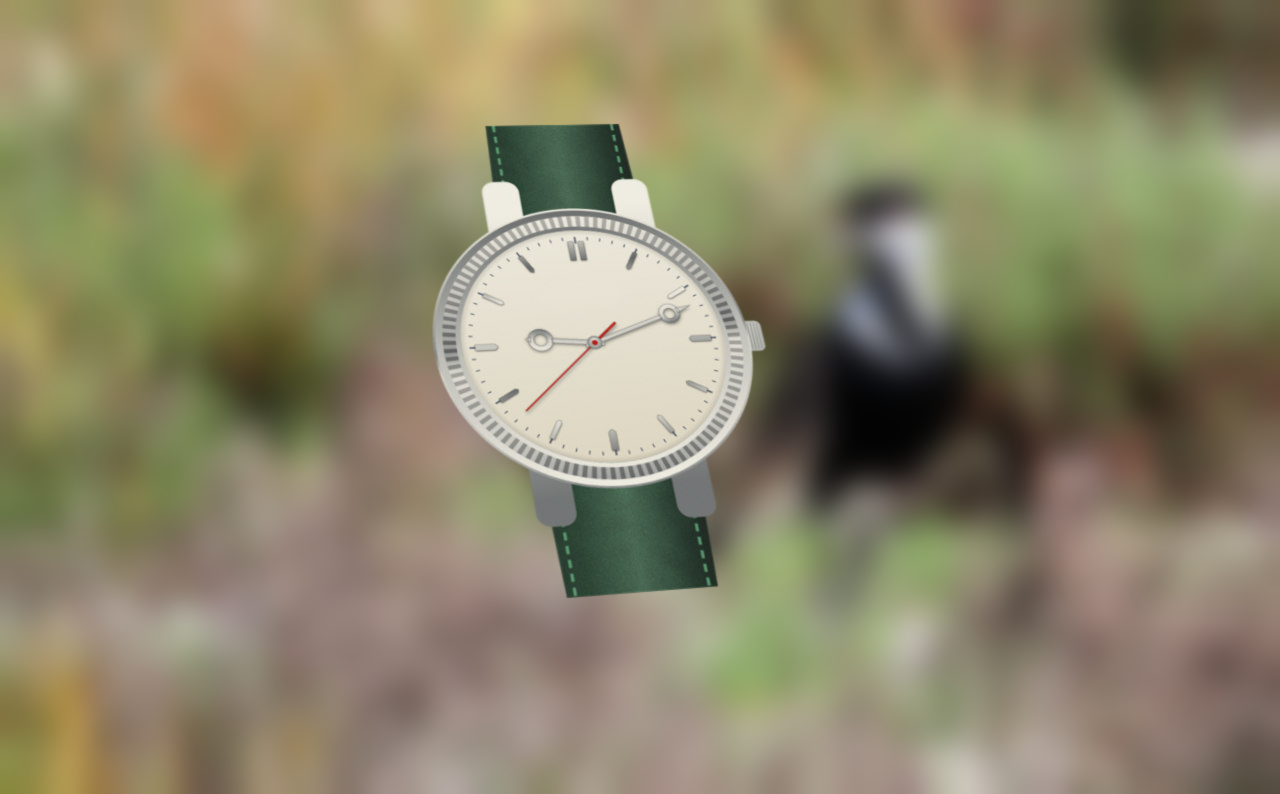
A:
h=9 m=11 s=38
